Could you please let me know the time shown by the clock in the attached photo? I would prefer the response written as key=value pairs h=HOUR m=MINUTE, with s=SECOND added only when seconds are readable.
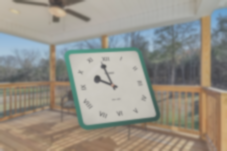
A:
h=9 m=58
